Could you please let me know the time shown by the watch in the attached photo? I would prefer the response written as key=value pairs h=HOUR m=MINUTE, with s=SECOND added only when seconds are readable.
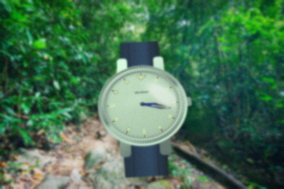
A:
h=3 m=17
